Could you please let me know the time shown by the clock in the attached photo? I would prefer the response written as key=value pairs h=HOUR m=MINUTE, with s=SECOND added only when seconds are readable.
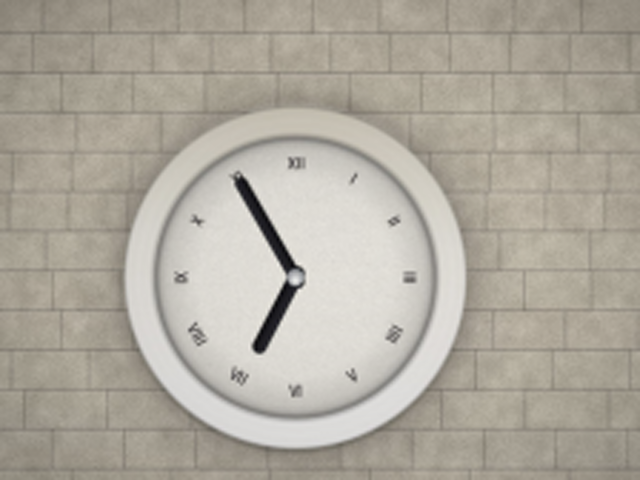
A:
h=6 m=55
